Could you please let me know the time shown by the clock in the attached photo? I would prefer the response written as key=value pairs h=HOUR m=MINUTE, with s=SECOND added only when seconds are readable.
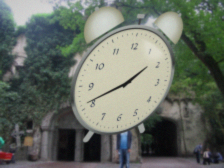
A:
h=1 m=41
